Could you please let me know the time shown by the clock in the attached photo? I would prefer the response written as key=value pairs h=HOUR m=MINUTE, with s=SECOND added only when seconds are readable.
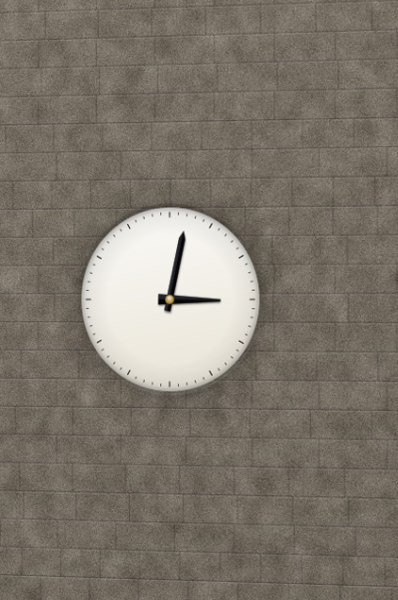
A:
h=3 m=2
